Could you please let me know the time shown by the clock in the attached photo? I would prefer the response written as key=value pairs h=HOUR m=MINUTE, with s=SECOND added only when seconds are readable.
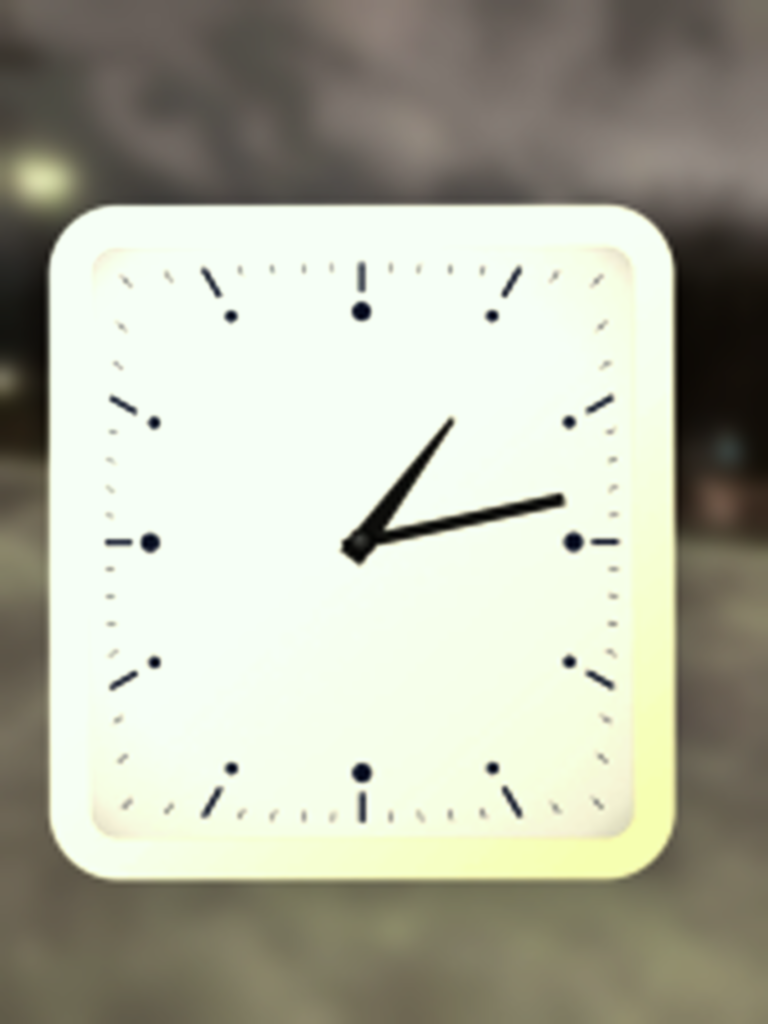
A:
h=1 m=13
